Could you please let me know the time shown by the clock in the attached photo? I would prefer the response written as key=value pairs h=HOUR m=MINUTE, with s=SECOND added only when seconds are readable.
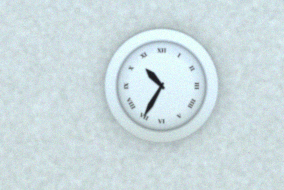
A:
h=10 m=35
